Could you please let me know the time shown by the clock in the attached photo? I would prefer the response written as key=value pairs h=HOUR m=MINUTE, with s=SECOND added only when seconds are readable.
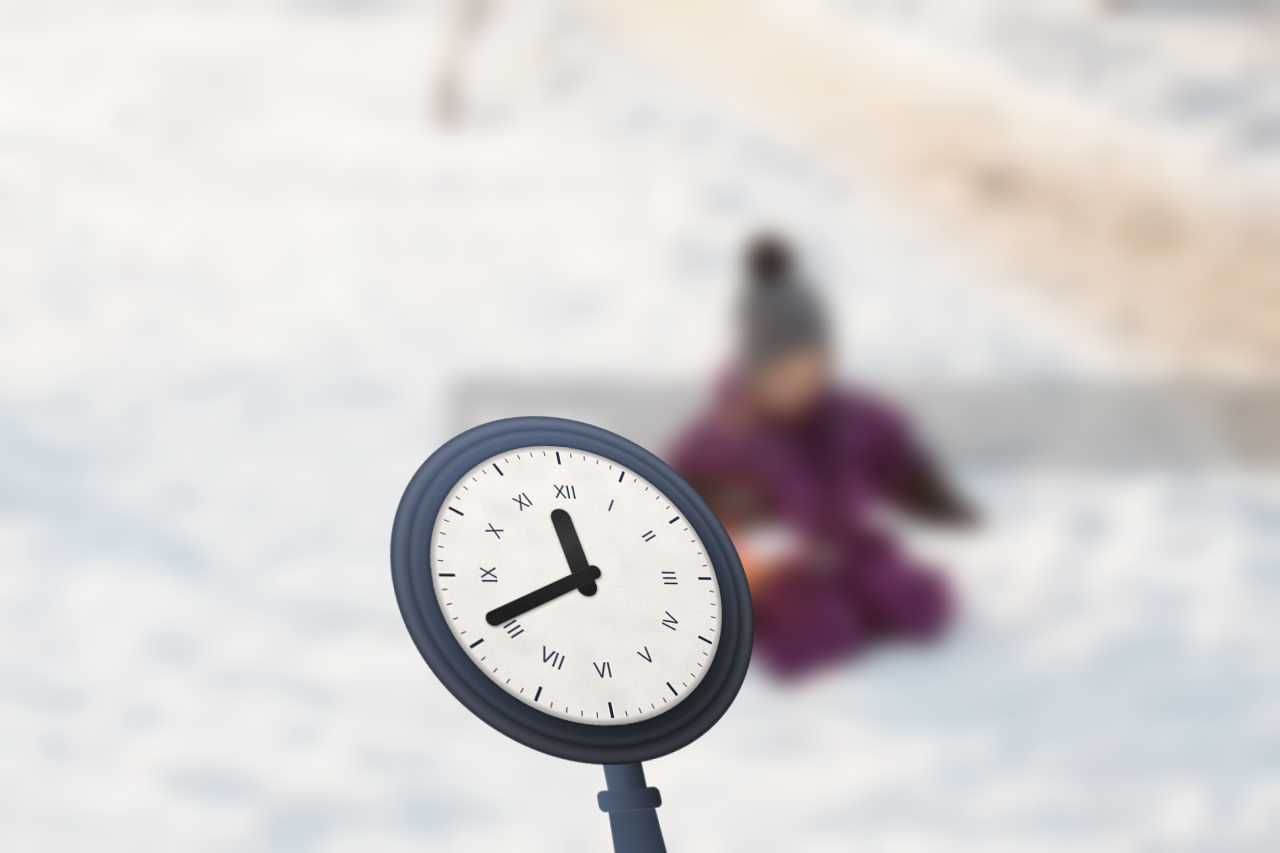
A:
h=11 m=41
